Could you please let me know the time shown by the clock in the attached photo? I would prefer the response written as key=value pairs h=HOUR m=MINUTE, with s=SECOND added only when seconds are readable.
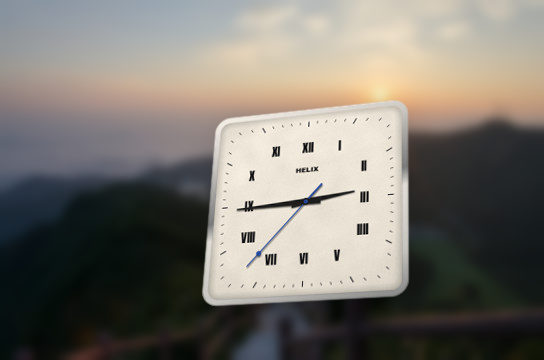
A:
h=2 m=44 s=37
